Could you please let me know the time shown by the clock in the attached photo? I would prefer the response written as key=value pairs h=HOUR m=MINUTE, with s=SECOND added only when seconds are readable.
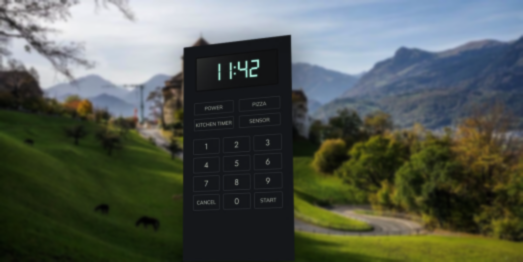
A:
h=11 m=42
